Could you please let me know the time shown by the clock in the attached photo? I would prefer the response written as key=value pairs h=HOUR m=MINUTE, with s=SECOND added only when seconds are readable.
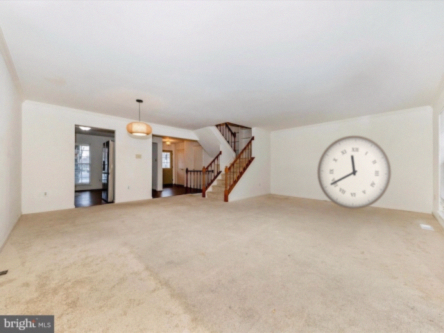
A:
h=11 m=40
